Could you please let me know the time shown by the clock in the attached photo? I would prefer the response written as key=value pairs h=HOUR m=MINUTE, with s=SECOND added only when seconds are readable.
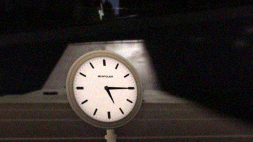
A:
h=5 m=15
